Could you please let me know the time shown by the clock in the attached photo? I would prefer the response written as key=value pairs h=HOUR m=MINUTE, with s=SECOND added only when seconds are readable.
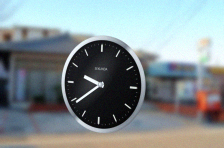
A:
h=9 m=39
